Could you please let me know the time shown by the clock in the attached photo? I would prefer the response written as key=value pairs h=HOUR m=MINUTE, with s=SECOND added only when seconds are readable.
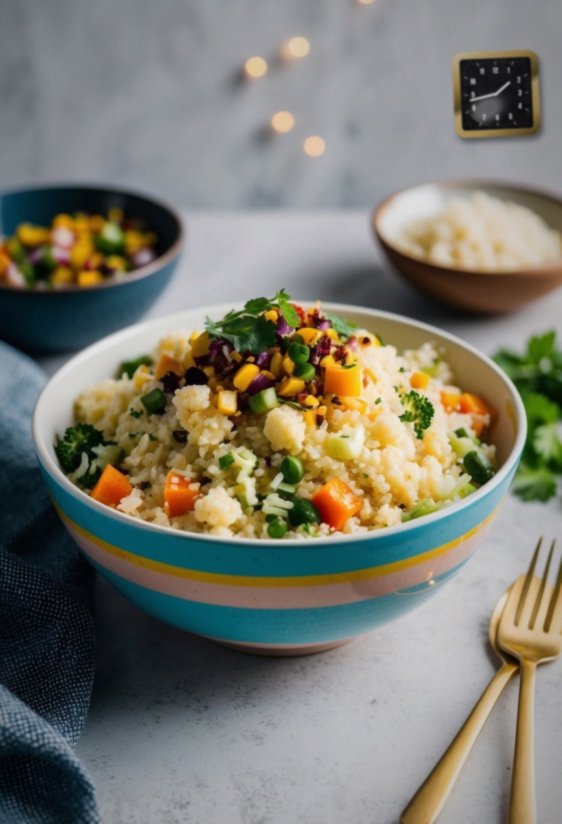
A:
h=1 m=43
